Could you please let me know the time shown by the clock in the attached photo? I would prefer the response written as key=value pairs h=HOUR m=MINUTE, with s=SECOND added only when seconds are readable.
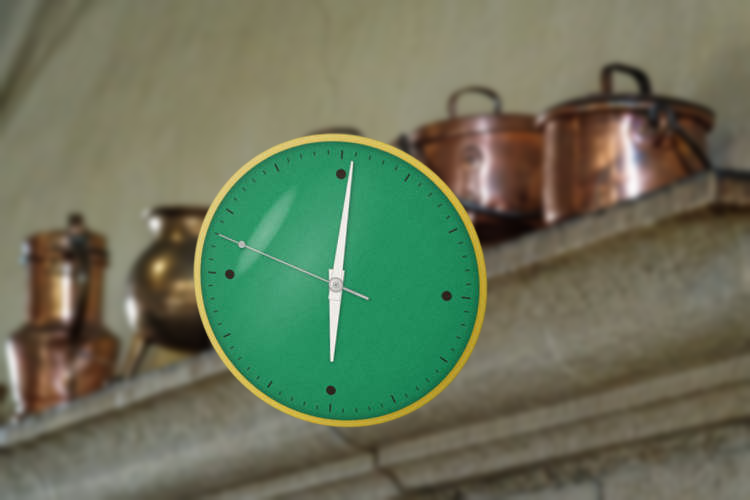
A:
h=6 m=0 s=48
